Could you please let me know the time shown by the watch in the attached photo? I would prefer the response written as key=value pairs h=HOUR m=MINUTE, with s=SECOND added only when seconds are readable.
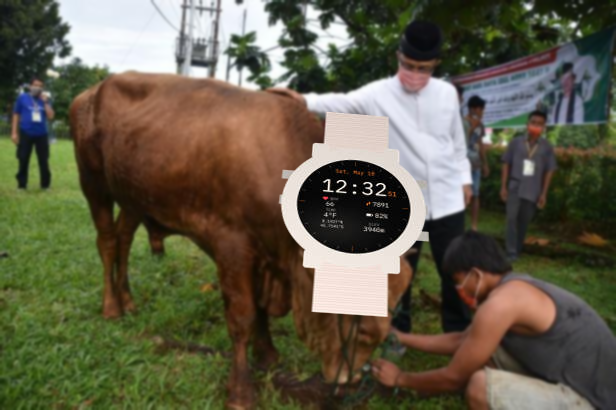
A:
h=12 m=32
